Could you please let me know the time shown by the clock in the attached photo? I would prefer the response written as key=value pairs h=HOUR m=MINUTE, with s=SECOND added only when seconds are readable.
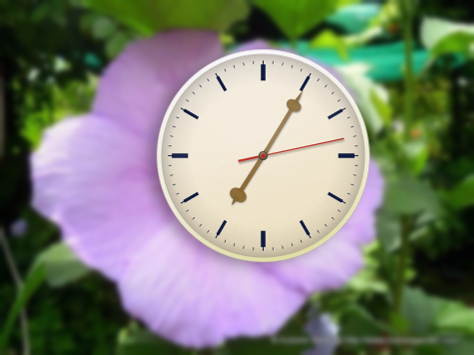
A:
h=7 m=5 s=13
